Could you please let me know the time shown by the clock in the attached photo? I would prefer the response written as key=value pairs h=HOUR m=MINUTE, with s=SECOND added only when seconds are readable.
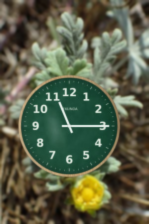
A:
h=11 m=15
